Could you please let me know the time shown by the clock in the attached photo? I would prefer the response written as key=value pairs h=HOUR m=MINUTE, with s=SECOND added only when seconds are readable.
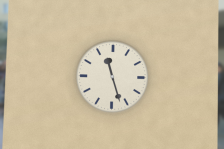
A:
h=11 m=27
